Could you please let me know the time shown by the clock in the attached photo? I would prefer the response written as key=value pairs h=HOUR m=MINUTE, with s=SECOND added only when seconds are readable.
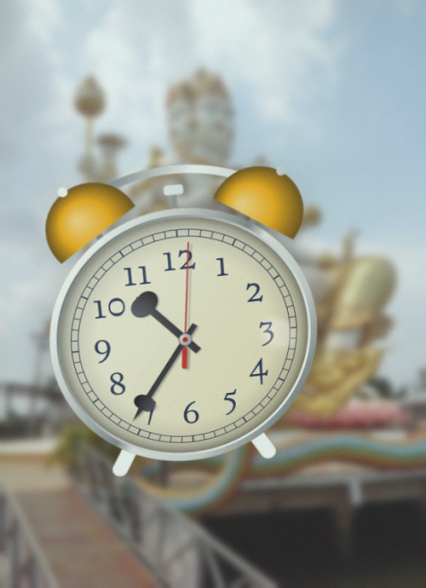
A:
h=10 m=36 s=1
